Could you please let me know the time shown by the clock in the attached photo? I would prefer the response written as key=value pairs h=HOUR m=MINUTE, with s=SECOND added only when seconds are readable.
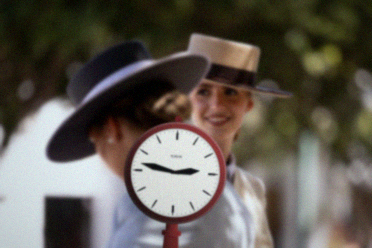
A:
h=2 m=47
